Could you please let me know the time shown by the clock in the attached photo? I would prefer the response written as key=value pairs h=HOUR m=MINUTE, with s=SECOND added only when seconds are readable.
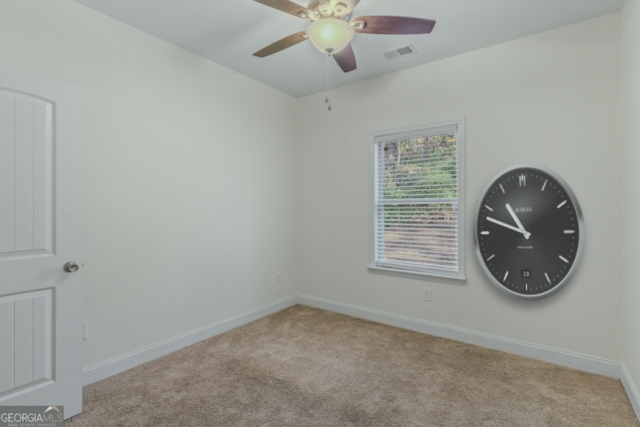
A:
h=10 m=48
